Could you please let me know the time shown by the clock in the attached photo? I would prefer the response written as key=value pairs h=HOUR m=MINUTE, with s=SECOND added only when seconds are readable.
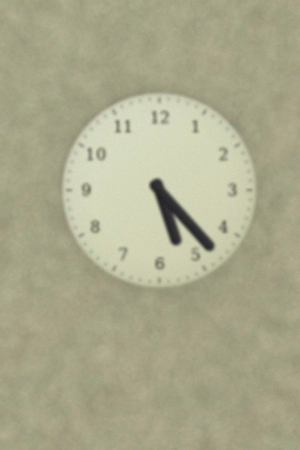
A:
h=5 m=23
